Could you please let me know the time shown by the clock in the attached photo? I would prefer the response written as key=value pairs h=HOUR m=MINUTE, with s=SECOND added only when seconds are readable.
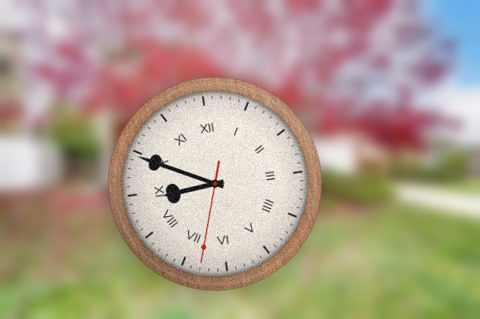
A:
h=8 m=49 s=33
